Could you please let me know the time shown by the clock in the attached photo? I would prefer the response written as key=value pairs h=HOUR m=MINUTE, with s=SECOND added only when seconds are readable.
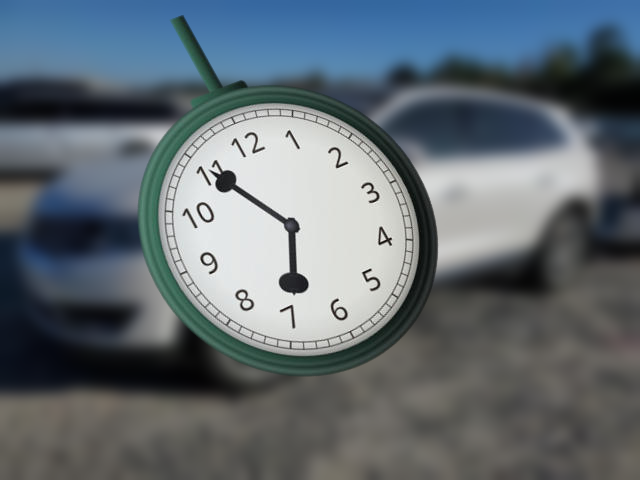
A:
h=6 m=55
